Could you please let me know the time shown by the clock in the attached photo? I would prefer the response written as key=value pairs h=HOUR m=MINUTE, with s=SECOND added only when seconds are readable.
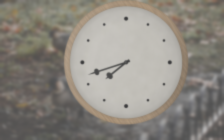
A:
h=7 m=42
